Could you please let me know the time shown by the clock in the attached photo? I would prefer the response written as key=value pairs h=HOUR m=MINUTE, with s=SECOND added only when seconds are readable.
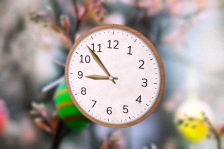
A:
h=8 m=53
